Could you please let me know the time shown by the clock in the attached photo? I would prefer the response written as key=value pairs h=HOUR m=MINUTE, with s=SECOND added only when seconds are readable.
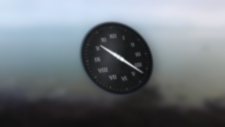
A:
h=10 m=22
